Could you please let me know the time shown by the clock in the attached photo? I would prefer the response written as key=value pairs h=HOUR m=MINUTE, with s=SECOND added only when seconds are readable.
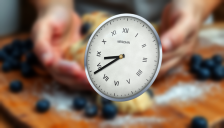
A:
h=8 m=39
